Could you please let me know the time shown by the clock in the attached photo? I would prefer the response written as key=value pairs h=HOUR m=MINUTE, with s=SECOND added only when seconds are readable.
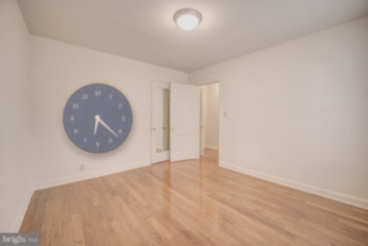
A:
h=6 m=22
